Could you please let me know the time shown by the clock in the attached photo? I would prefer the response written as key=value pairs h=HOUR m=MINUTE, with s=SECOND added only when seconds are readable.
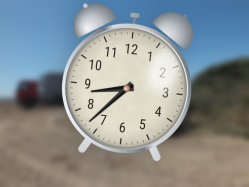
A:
h=8 m=37
